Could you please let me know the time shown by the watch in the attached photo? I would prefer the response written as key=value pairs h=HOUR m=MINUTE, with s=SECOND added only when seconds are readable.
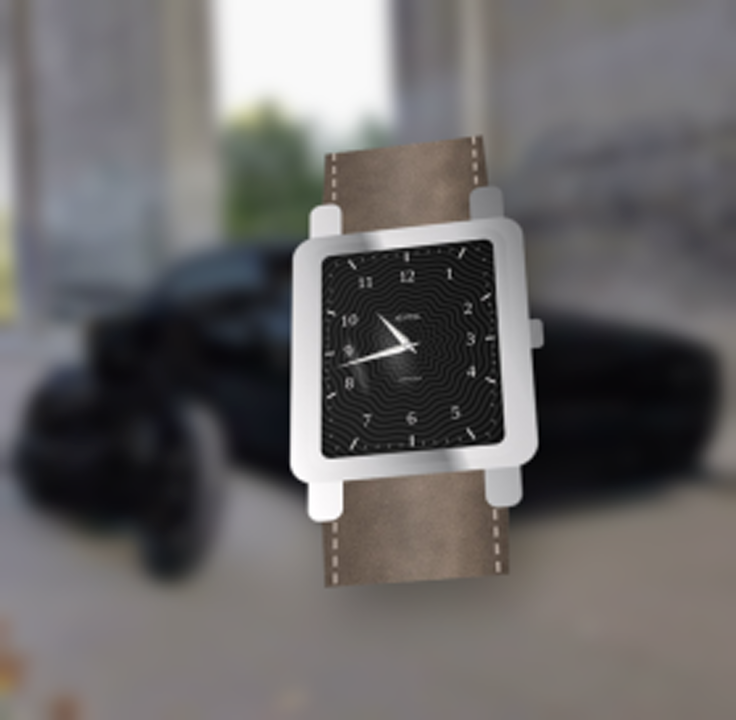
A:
h=10 m=43
